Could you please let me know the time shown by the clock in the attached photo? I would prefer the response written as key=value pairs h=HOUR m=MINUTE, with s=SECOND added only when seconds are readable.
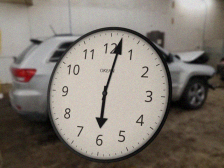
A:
h=6 m=2
